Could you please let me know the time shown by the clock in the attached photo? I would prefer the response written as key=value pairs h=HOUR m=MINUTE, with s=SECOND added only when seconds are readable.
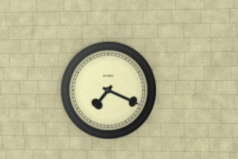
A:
h=7 m=19
